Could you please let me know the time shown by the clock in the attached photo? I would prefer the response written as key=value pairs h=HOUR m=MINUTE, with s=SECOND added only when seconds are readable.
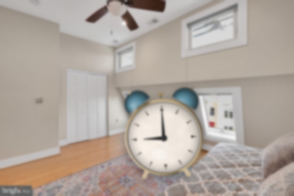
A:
h=9 m=0
